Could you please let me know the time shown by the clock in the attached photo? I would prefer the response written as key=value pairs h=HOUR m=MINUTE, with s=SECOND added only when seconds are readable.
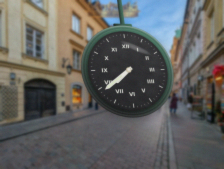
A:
h=7 m=39
